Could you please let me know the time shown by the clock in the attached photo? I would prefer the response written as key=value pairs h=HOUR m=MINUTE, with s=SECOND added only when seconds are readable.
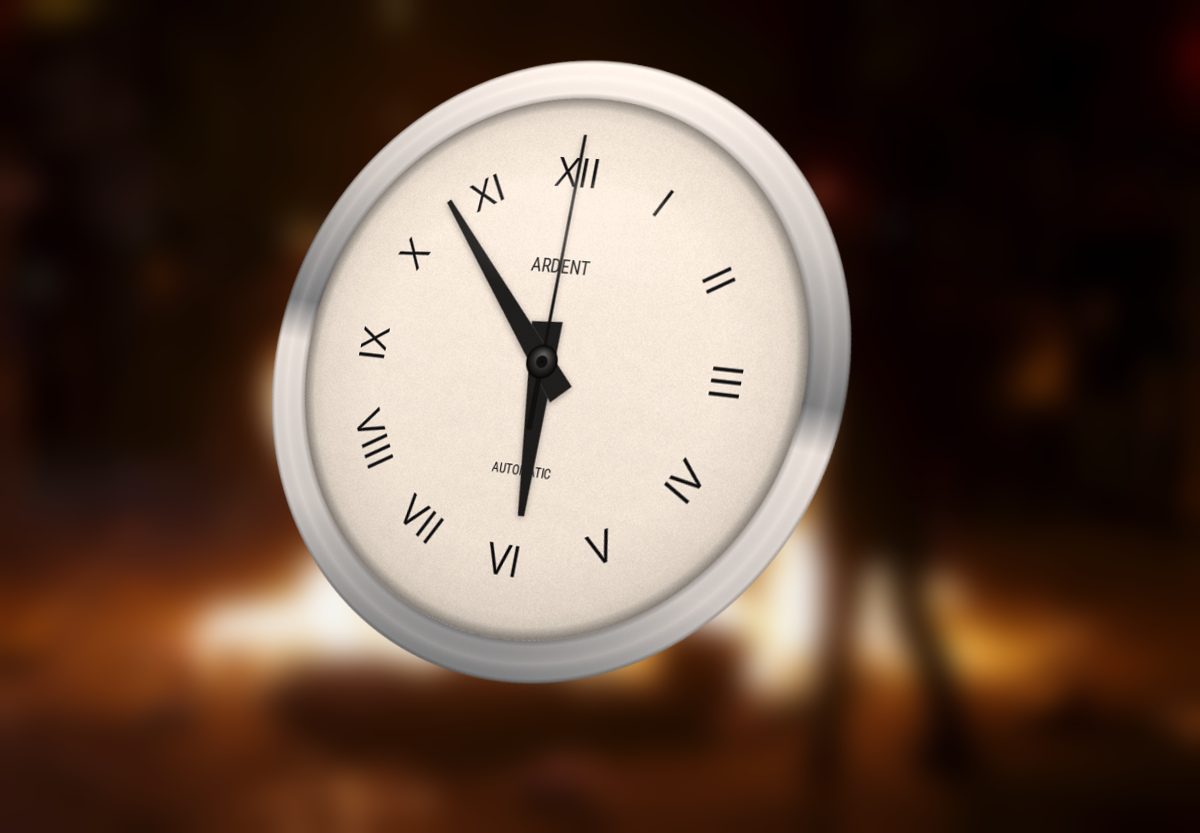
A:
h=5 m=53 s=0
